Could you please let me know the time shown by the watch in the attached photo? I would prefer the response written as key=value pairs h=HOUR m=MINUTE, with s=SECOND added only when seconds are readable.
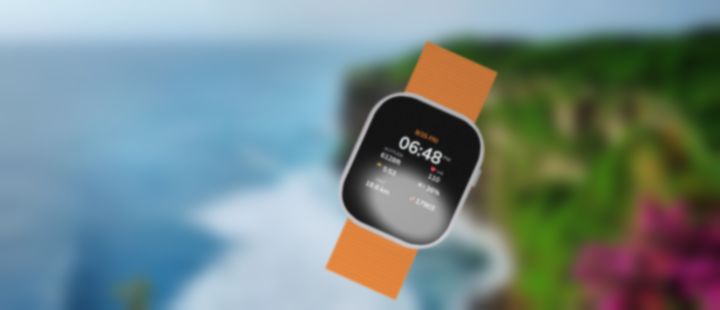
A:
h=6 m=48
